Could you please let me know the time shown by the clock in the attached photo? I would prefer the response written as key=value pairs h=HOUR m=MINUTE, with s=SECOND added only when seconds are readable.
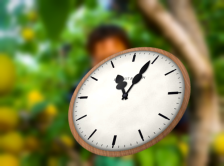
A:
h=11 m=4
